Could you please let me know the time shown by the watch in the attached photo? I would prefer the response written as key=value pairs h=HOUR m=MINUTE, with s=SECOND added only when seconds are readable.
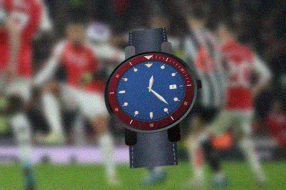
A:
h=12 m=23
